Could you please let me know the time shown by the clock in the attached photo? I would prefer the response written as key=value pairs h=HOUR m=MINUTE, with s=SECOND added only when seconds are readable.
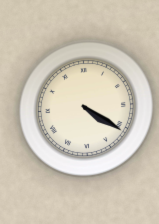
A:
h=4 m=21
